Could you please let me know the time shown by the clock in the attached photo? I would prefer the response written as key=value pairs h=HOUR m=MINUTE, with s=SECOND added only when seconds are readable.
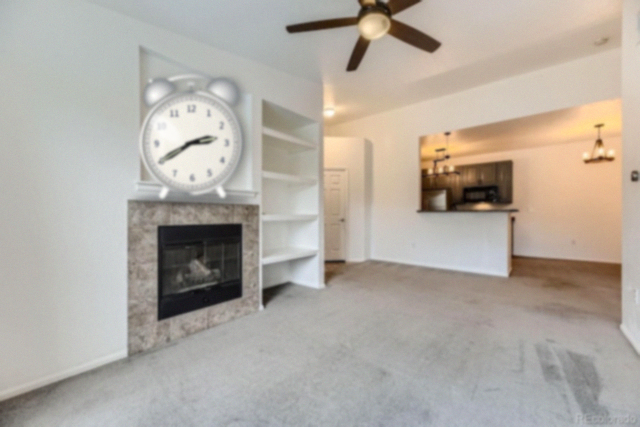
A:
h=2 m=40
